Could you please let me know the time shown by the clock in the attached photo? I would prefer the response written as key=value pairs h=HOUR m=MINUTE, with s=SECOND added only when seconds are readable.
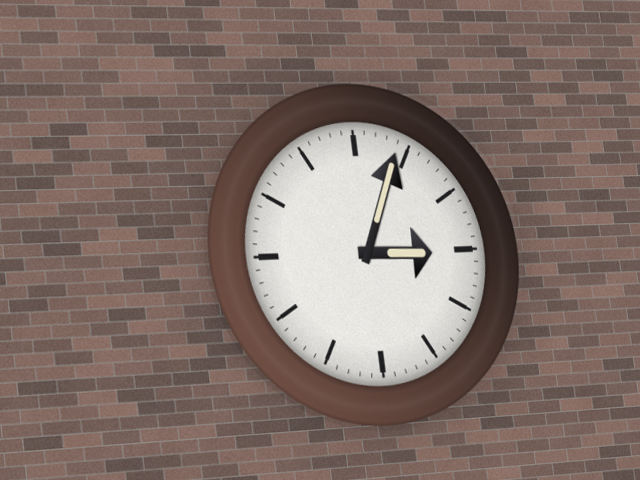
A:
h=3 m=4
